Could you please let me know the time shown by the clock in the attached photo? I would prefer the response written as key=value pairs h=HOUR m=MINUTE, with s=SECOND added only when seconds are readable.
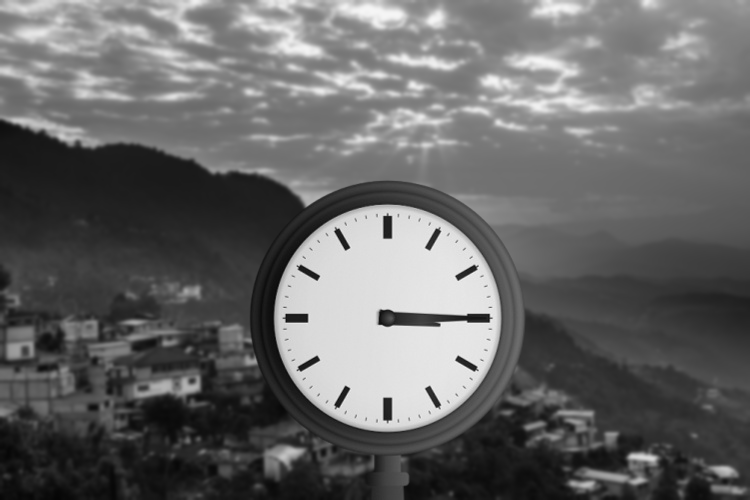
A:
h=3 m=15
